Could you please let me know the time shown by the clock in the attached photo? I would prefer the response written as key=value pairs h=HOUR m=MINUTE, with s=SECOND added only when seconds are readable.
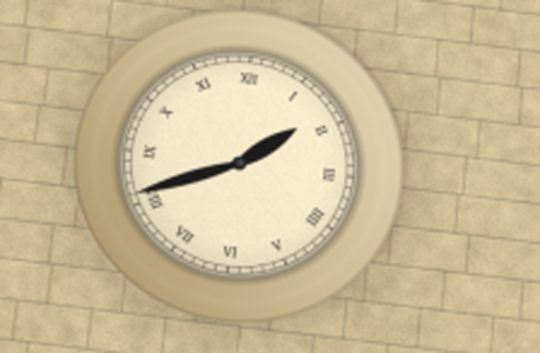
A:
h=1 m=41
